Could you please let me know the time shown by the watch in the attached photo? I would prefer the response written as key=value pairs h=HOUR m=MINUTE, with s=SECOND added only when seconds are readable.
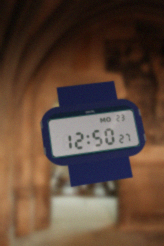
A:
h=12 m=50
